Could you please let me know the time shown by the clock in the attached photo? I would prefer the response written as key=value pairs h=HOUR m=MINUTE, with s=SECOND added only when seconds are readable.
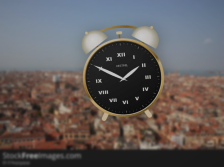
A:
h=1 m=50
